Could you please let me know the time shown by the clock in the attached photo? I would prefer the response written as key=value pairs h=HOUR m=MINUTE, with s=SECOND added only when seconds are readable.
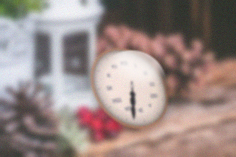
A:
h=6 m=33
